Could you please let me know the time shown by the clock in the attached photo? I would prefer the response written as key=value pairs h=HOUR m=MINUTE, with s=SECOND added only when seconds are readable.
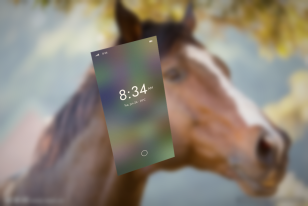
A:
h=8 m=34
